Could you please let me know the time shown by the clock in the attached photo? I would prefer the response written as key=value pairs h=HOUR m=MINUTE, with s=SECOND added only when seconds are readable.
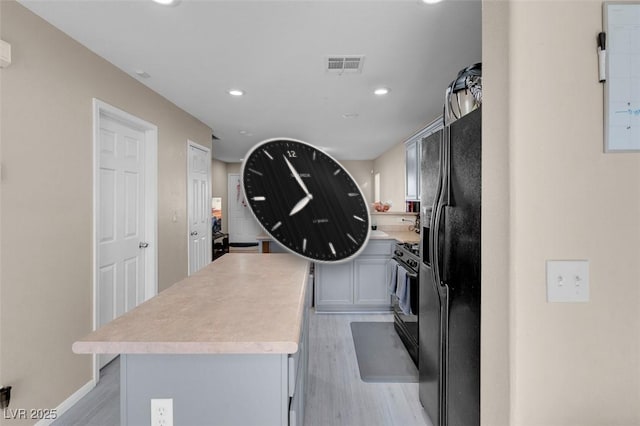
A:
h=7 m=58
